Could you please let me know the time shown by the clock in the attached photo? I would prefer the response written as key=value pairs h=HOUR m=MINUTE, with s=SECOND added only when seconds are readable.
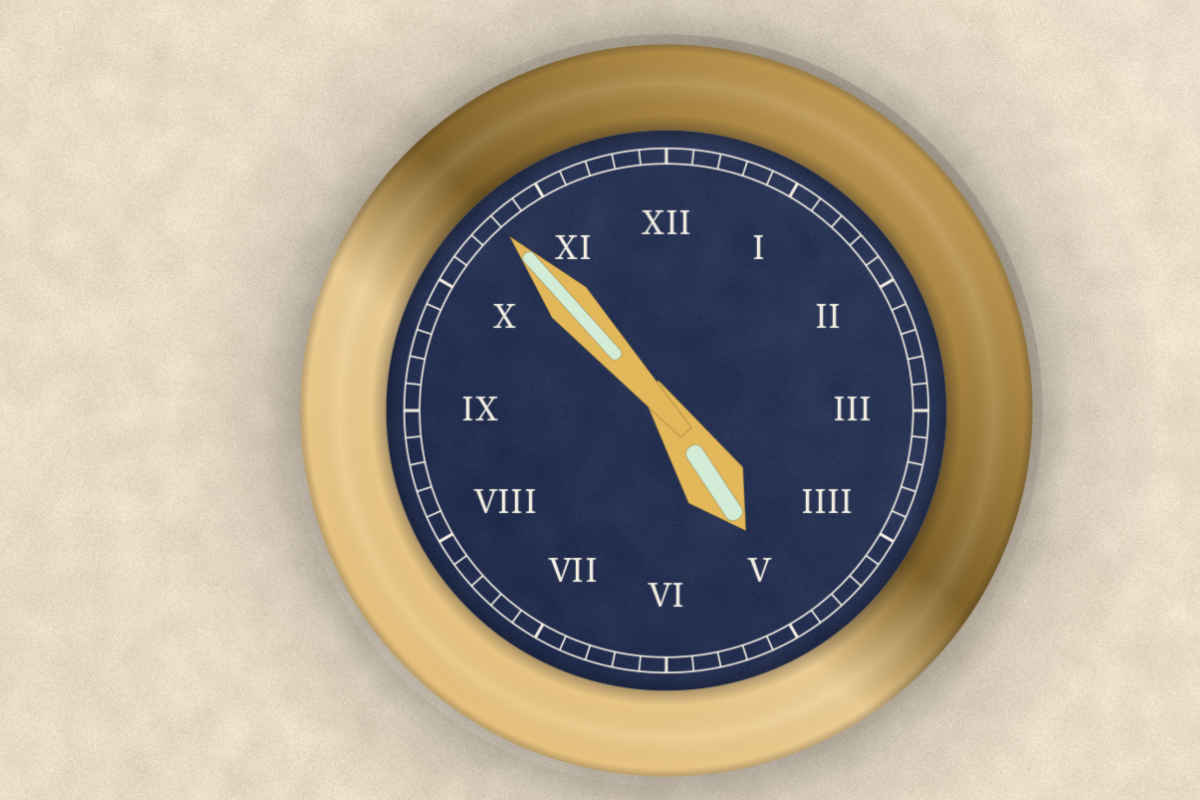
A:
h=4 m=53
